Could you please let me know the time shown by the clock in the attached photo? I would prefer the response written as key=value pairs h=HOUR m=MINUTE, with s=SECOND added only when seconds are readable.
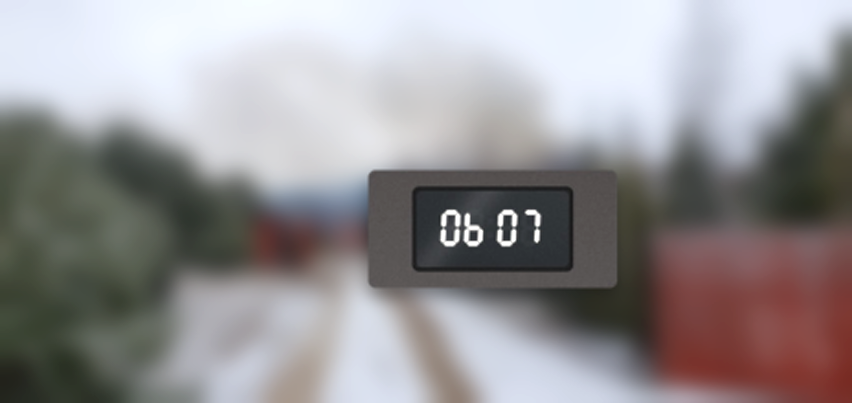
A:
h=6 m=7
